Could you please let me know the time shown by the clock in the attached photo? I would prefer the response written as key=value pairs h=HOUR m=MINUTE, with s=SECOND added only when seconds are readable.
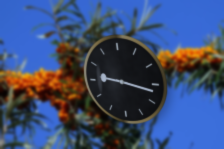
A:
h=9 m=17
